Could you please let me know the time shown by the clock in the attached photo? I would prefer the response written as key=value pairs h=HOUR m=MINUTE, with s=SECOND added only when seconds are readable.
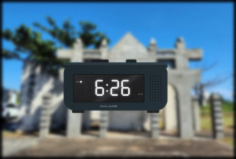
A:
h=6 m=26
